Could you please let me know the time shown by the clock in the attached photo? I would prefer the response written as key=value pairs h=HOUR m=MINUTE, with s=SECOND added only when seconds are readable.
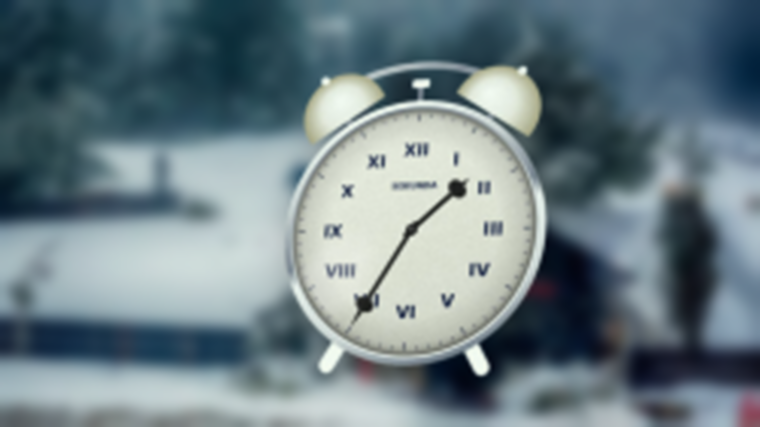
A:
h=1 m=35
